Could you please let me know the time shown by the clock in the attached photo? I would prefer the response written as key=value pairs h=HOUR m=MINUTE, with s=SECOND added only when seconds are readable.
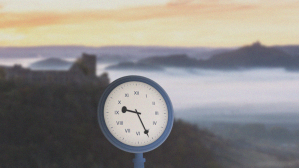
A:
h=9 m=26
